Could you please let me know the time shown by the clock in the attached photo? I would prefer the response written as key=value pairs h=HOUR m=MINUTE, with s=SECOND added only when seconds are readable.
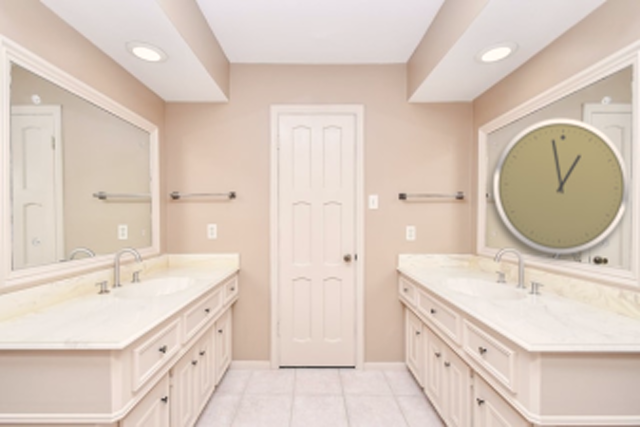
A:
h=12 m=58
